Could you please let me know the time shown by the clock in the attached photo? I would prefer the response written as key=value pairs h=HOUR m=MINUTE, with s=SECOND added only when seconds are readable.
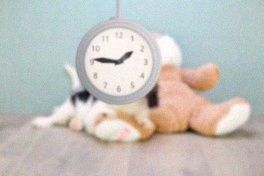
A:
h=1 m=46
